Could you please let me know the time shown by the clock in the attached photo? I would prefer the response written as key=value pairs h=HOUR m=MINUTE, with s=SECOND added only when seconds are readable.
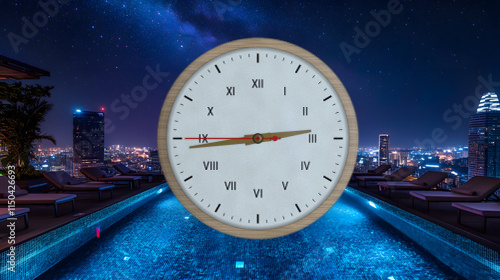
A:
h=2 m=43 s=45
